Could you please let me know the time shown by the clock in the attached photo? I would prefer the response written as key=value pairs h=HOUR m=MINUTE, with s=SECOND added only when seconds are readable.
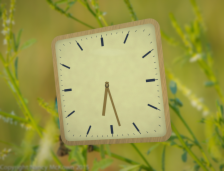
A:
h=6 m=28
